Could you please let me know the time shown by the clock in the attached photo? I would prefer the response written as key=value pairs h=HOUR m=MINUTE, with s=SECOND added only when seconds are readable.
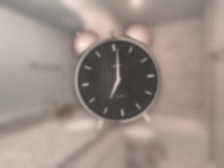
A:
h=7 m=1
